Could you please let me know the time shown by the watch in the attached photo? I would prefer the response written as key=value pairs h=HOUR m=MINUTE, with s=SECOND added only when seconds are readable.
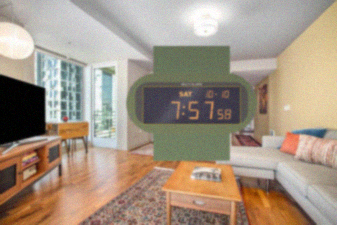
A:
h=7 m=57
